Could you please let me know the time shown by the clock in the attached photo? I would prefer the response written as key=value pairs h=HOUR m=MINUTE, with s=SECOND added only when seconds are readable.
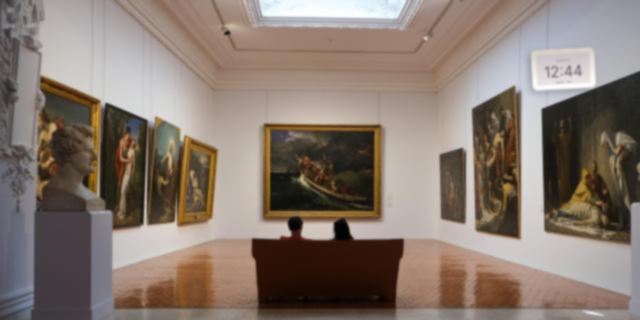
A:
h=12 m=44
